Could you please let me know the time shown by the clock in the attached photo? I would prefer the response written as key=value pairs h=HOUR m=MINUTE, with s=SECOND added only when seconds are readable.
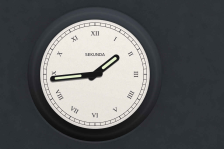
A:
h=1 m=44
